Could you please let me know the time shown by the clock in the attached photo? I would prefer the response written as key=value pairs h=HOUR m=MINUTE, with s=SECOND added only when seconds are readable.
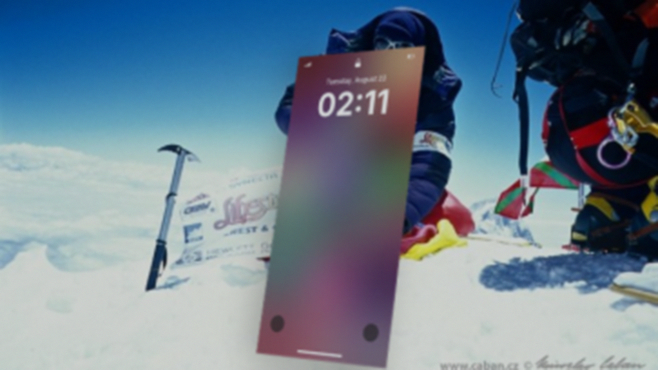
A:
h=2 m=11
